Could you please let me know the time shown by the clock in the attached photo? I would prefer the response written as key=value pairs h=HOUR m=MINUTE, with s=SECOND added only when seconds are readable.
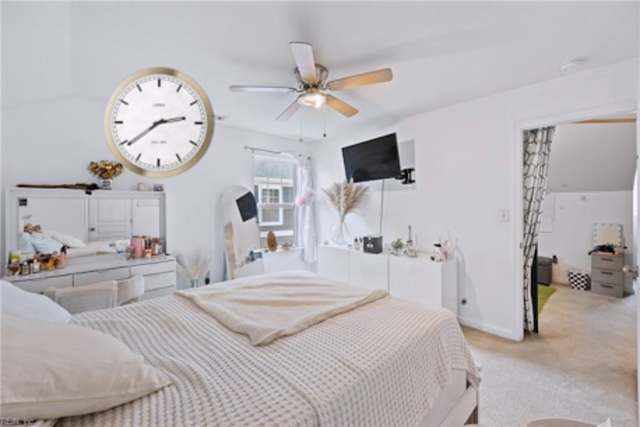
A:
h=2 m=39
